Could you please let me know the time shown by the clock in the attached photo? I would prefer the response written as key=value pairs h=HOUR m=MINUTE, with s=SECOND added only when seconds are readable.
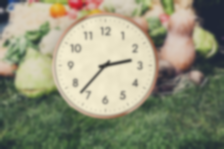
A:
h=2 m=37
